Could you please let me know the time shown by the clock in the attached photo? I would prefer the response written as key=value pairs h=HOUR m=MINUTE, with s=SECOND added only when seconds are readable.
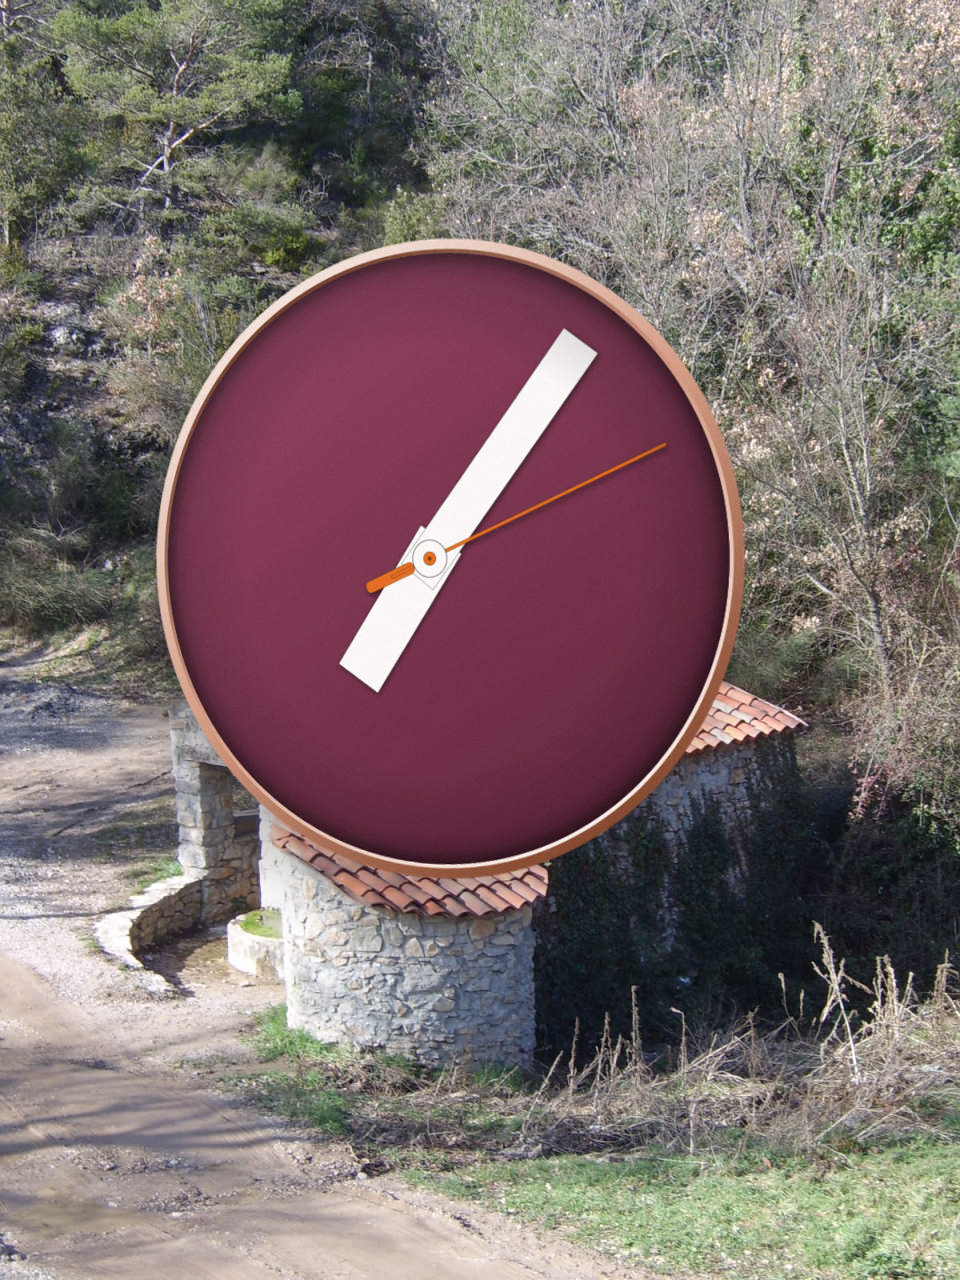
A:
h=7 m=6 s=11
